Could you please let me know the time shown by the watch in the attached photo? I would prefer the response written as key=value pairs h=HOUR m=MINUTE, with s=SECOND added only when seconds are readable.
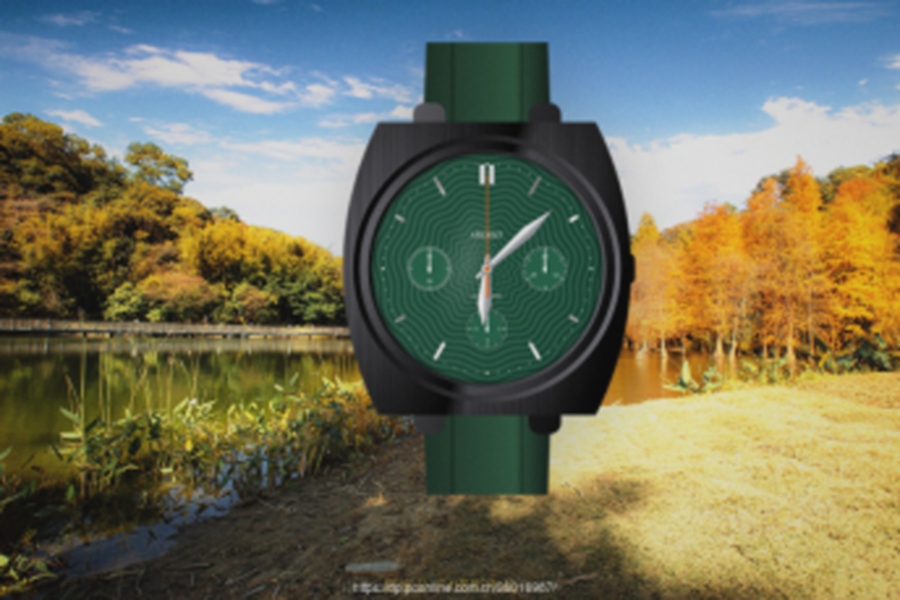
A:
h=6 m=8
